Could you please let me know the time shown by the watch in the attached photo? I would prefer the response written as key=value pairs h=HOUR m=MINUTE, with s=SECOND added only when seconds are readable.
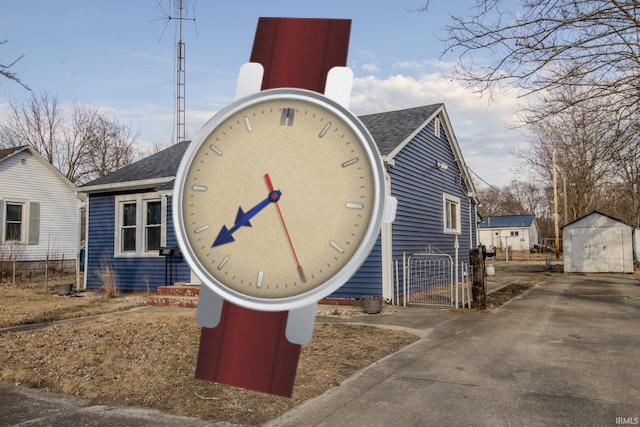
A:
h=7 m=37 s=25
